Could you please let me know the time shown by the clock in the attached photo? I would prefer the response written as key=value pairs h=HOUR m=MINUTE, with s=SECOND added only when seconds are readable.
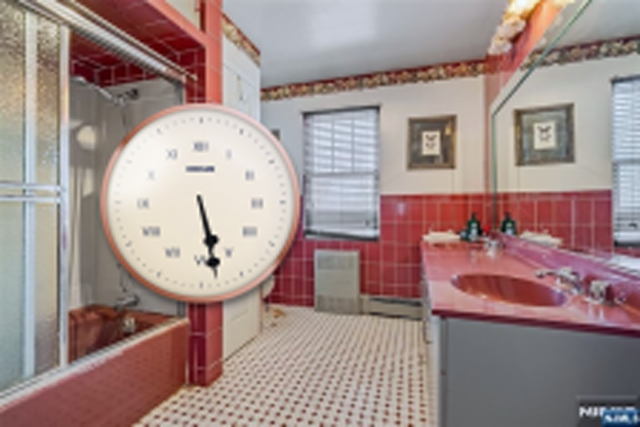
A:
h=5 m=28
